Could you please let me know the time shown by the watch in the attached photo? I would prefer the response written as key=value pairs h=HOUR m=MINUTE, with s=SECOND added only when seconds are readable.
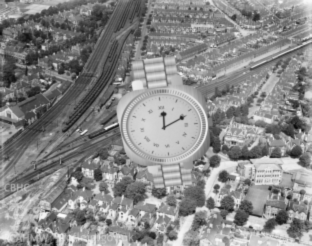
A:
h=12 m=11
